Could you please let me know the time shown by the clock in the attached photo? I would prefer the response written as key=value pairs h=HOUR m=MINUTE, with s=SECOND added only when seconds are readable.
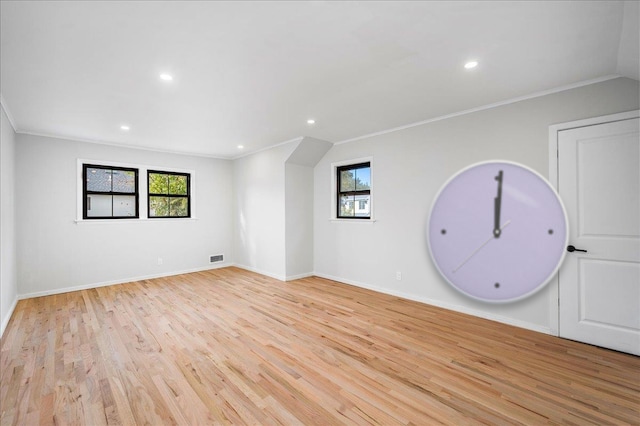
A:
h=12 m=0 s=38
